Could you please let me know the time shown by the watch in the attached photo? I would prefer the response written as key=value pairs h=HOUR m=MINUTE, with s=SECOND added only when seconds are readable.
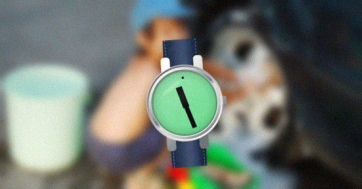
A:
h=11 m=27
